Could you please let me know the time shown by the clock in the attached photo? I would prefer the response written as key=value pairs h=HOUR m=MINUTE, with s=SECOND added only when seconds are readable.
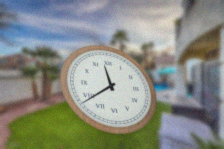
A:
h=11 m=39
